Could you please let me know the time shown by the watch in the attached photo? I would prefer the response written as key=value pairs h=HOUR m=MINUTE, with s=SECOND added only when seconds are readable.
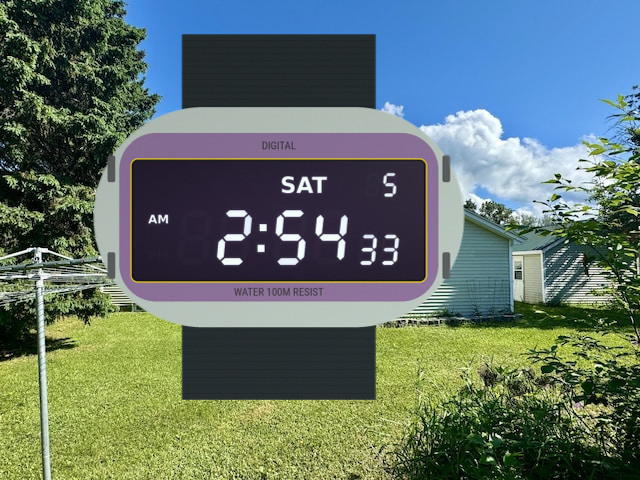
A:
h=2 m=54 s=33
